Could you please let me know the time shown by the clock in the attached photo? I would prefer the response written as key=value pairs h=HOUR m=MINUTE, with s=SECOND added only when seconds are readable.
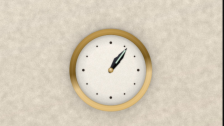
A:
h=1 m=6
